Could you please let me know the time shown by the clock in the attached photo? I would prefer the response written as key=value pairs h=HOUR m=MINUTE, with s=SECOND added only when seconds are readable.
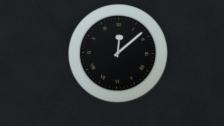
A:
h=12 m=8
